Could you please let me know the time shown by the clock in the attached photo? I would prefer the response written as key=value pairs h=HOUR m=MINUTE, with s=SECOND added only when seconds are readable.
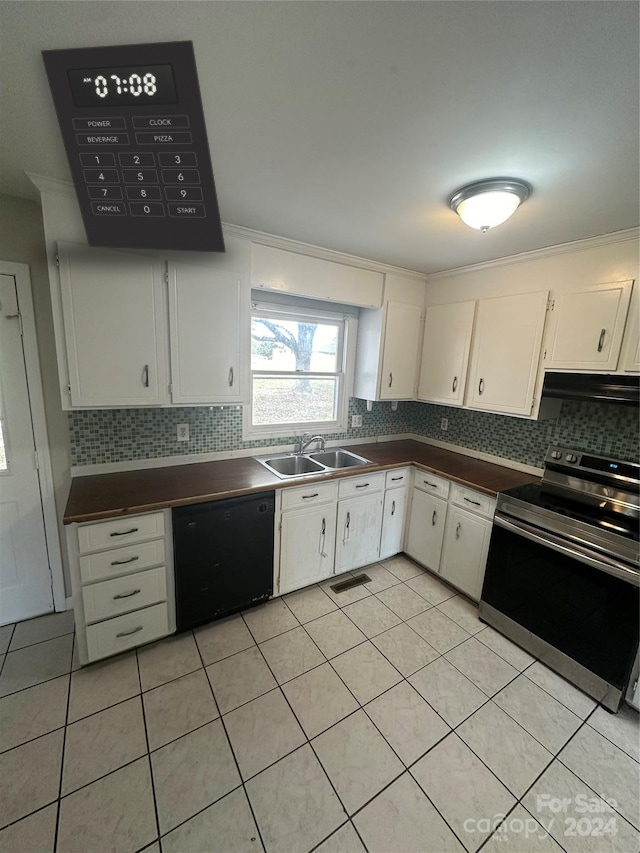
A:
h=7 m=8
